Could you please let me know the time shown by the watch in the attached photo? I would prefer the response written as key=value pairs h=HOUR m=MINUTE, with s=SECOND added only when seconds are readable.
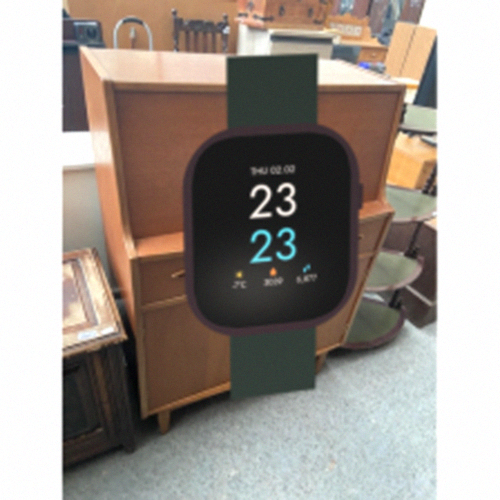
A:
h=23 m=23
